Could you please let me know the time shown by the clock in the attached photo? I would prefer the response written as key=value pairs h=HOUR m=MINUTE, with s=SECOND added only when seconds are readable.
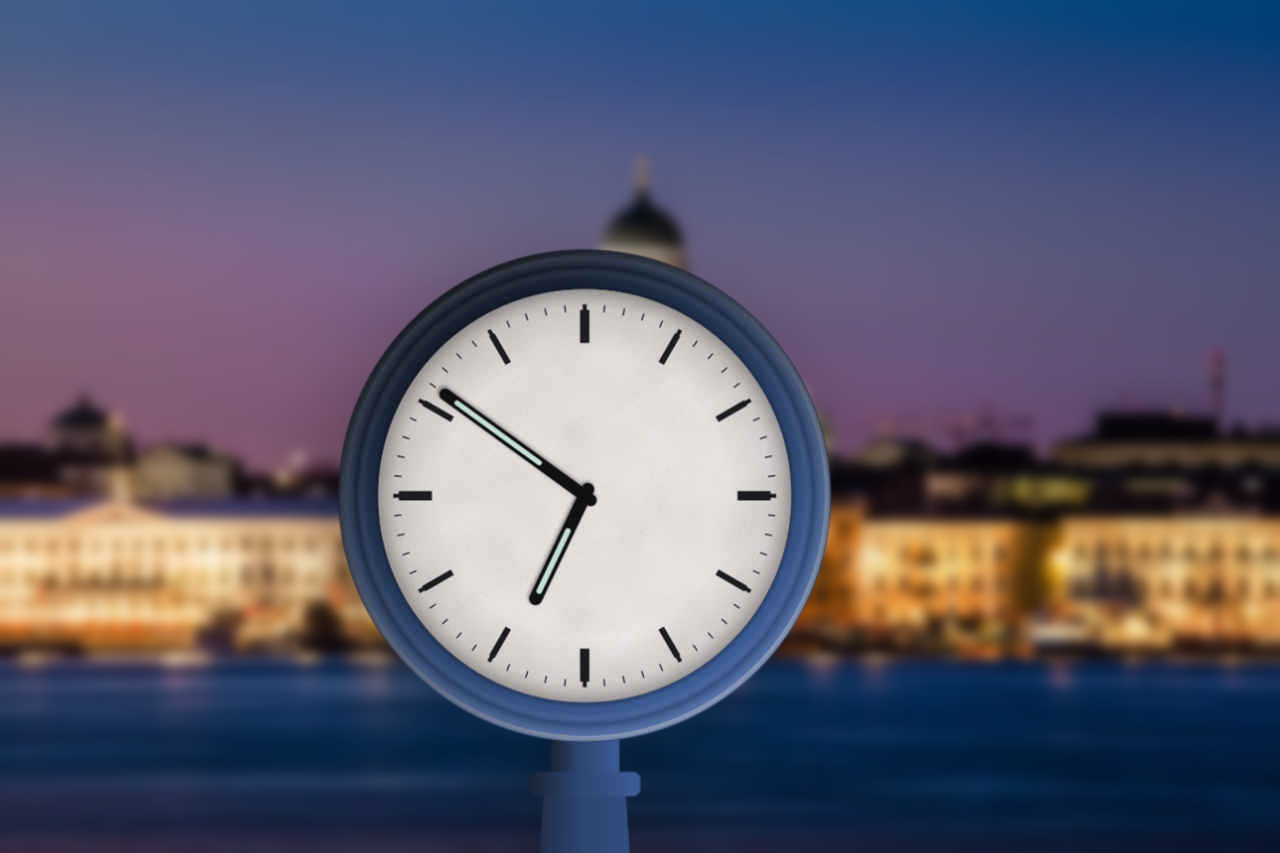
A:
h=6 m=51
